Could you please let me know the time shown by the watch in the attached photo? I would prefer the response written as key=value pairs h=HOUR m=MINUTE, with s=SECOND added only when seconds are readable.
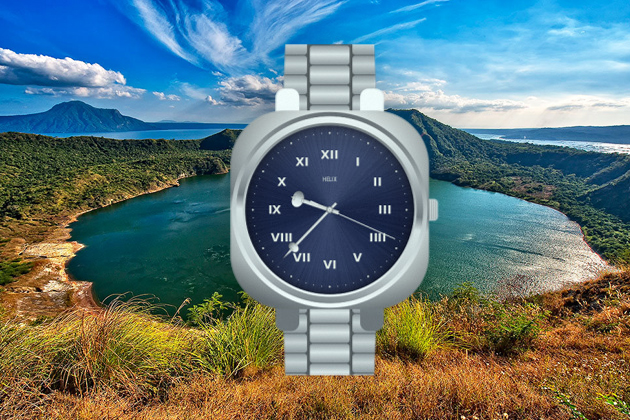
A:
h=9 m=37 s=19
